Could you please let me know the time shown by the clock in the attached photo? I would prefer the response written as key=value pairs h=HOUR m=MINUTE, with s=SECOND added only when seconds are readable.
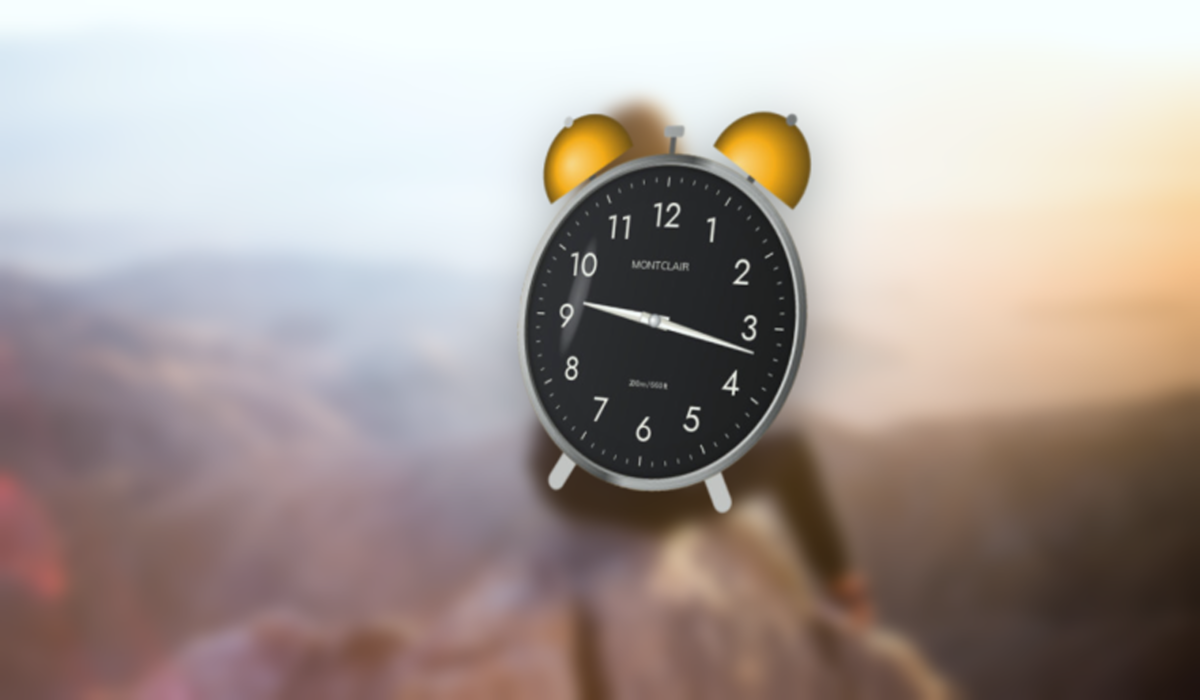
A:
h=9 m=17
